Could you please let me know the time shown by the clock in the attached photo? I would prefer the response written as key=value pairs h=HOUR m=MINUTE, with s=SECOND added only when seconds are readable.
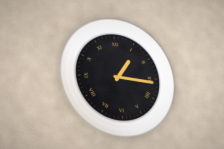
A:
h=1 m=16
